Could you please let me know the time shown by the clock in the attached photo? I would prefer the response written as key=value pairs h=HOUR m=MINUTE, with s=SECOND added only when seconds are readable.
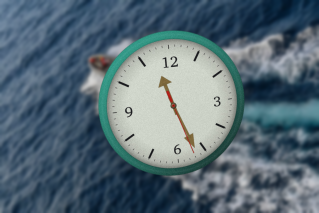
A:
h=11 m=26 s=27
